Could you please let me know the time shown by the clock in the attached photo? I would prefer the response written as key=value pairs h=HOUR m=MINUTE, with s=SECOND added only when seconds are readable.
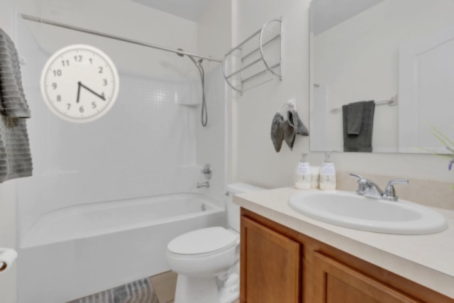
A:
h=6 m=21
